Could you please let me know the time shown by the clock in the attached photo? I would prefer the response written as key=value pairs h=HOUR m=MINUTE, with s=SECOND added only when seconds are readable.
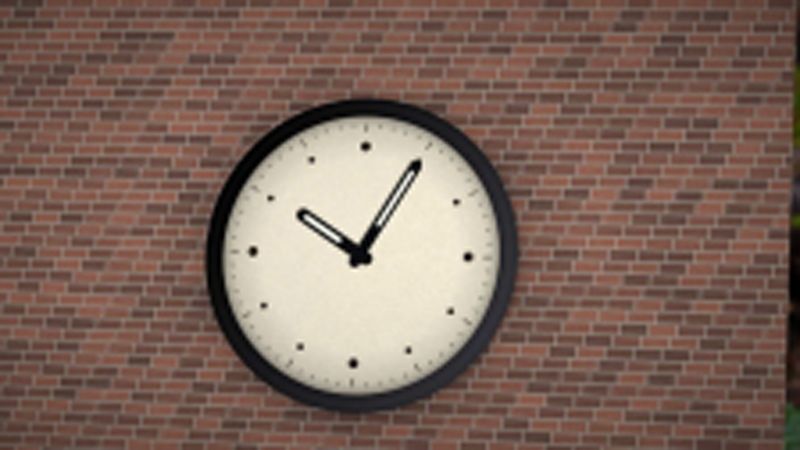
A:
h=10 m=5
